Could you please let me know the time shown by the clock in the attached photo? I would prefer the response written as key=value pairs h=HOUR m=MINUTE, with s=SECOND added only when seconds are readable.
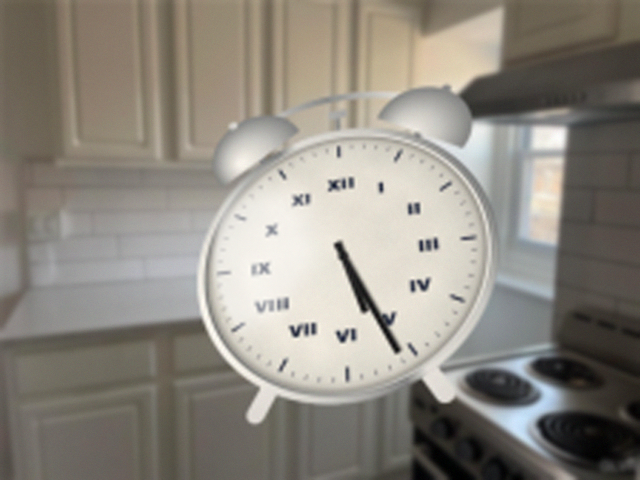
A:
h=5 m=26
